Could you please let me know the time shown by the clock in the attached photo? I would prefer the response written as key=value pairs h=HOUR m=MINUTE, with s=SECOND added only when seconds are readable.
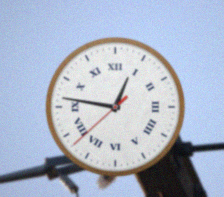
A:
h=12 m=46 s=38
